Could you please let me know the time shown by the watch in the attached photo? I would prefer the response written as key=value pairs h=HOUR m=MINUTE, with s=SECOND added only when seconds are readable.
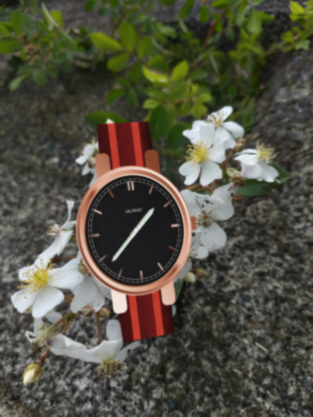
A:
h=1 m=38
